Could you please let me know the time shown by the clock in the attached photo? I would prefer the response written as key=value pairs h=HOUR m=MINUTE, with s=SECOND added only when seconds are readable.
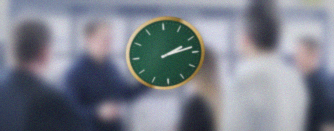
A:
h=2 m=13
